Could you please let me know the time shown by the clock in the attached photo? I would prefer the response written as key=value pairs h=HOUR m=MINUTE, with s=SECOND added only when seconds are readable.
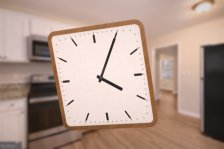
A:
h=4 m=5
